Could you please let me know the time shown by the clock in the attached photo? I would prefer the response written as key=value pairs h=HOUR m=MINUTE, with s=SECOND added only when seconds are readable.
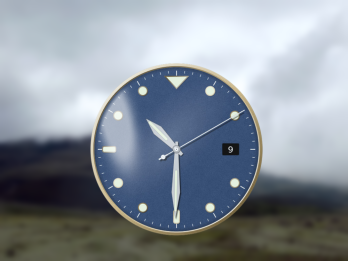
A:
h=10 m=30 s=10
